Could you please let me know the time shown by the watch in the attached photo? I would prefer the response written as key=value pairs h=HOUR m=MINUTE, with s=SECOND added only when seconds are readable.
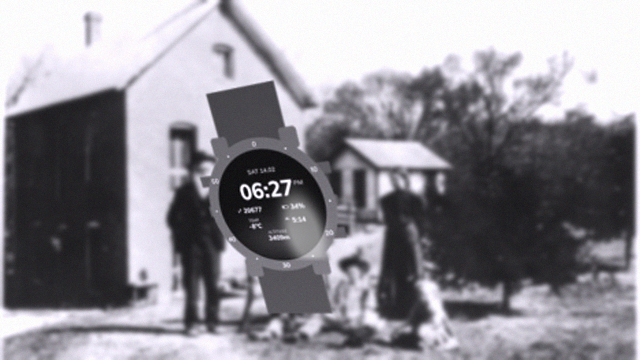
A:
h=6 m=27
